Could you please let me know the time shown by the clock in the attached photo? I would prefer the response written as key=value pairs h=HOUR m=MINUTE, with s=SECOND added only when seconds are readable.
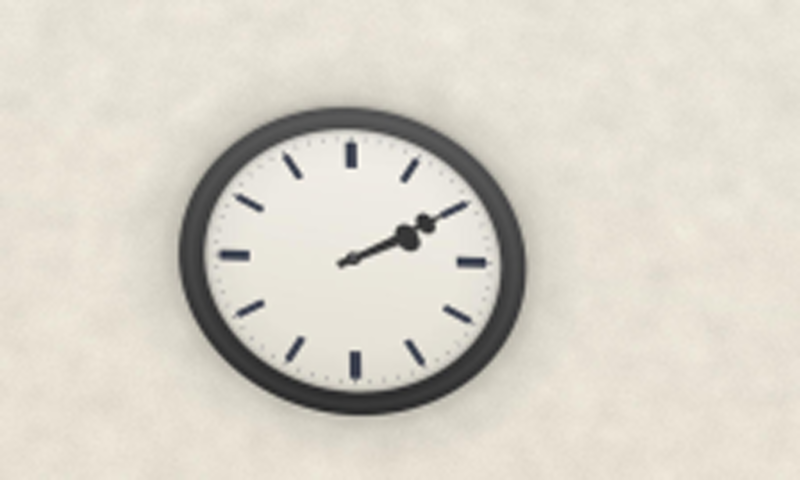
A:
h=2 m=10
